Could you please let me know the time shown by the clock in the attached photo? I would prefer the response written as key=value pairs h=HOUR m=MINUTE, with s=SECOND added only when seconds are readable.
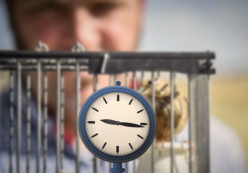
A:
h=9 m=16
